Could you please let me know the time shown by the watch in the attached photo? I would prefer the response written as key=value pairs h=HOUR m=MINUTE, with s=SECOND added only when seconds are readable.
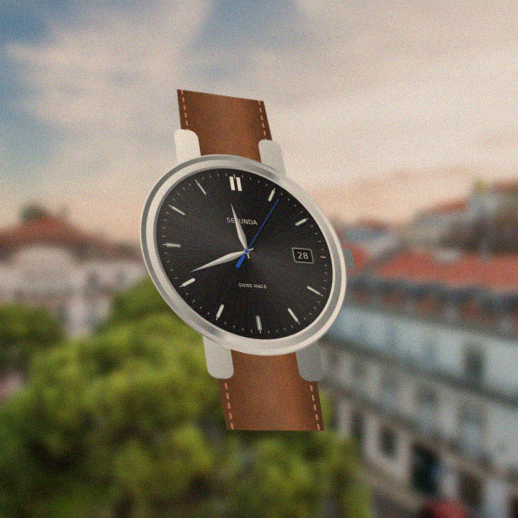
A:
h=11 m=41 s=6
